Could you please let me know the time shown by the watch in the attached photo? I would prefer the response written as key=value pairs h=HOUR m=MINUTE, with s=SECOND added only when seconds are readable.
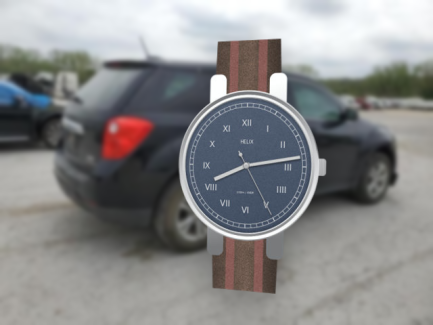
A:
h=8 m=13 s=25
